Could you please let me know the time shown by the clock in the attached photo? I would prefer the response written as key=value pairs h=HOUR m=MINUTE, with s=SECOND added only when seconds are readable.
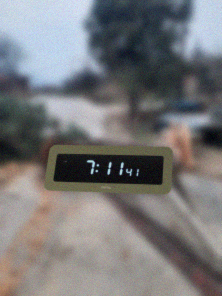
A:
h=7 m=11 s=41
